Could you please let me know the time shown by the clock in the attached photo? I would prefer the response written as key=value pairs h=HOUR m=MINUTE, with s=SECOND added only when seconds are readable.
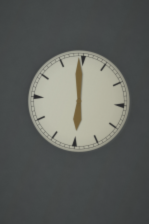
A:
h=5 m=59
